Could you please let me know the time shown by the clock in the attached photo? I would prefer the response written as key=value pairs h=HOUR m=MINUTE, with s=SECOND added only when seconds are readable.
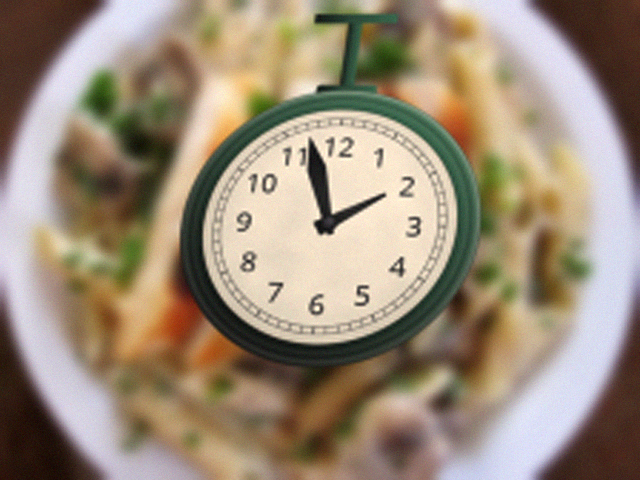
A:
h=1 m=57
